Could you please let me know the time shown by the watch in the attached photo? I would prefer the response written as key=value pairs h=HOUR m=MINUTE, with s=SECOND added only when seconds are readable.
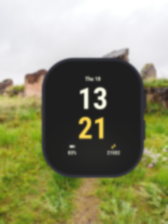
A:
h=13 m=21
